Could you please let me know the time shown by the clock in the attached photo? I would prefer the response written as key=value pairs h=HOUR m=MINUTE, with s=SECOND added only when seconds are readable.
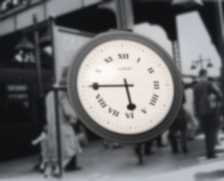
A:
h=5 m=45
